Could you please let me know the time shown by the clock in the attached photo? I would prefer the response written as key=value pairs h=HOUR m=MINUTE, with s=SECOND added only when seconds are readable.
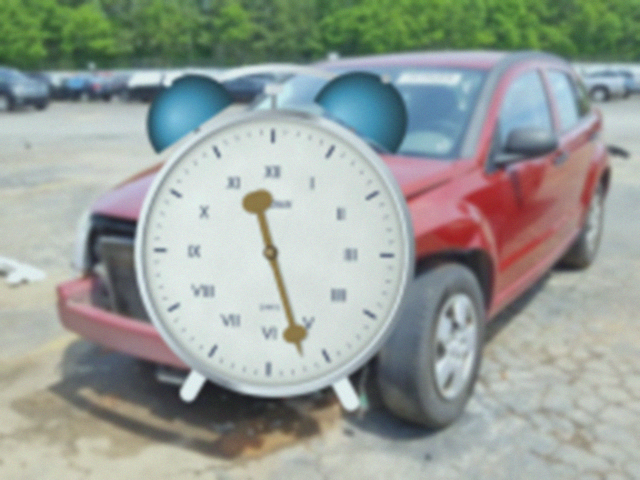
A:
h=11 m=27
